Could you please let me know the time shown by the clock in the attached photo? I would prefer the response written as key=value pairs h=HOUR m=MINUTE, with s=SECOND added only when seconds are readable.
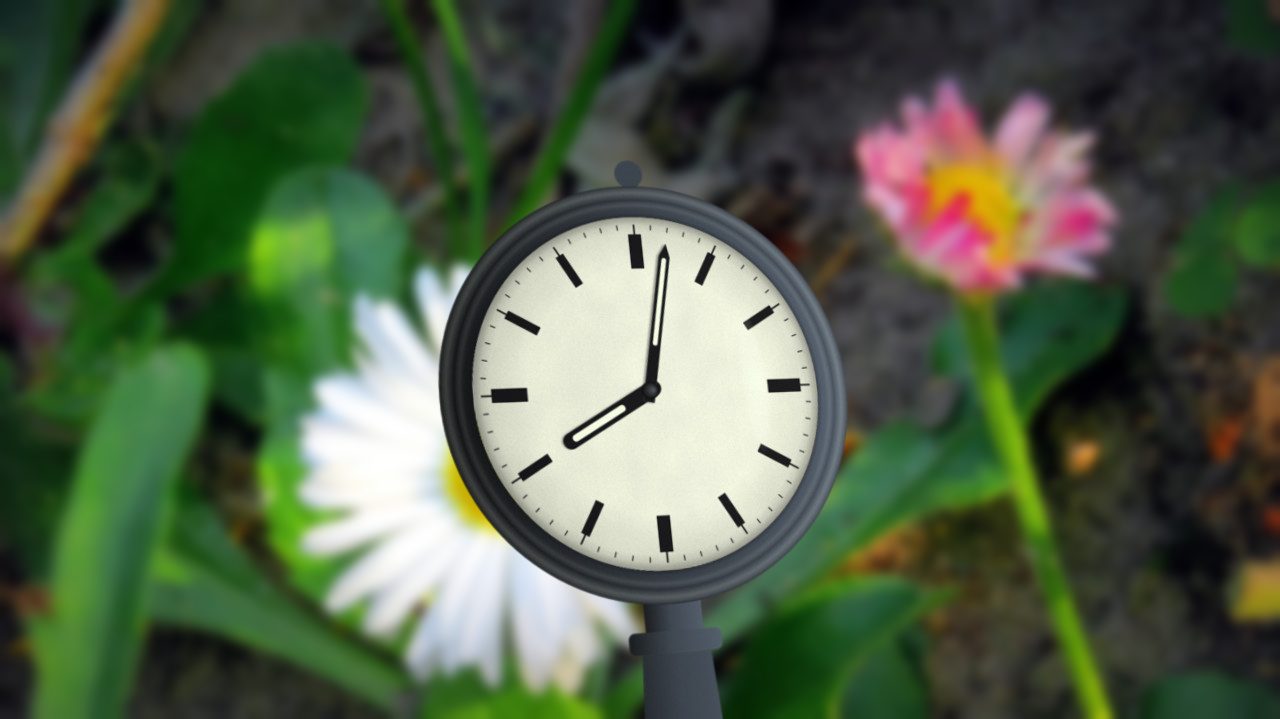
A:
h=8 m=2
